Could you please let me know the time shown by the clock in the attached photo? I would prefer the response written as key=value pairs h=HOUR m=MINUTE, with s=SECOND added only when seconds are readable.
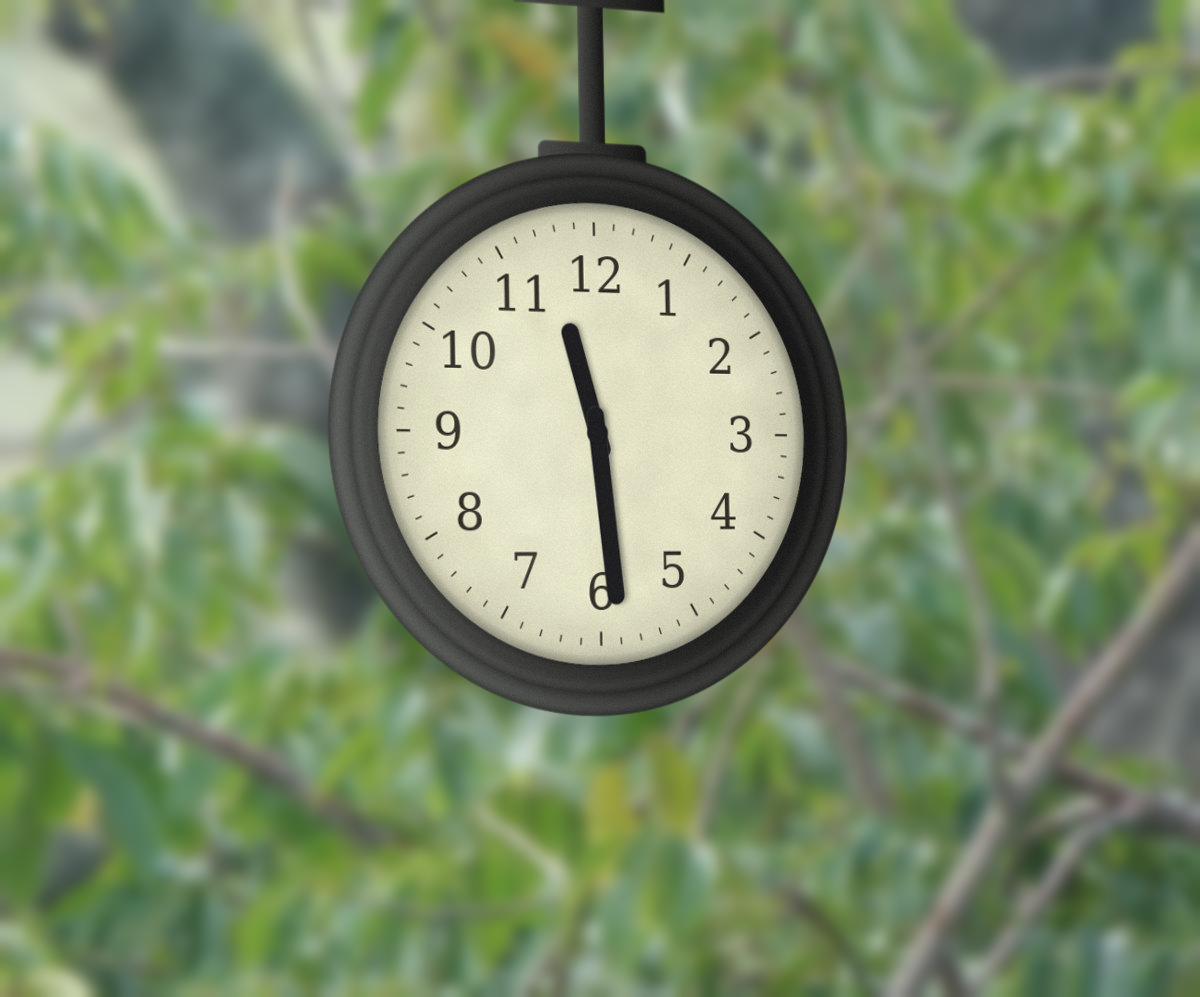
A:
h=11 m=29
